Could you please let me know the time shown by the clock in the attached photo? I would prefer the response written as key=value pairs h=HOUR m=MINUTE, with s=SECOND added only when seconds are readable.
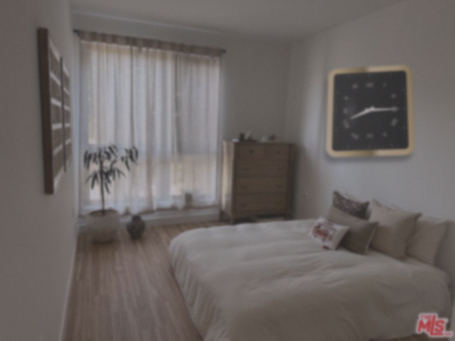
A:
h=8 m=15
